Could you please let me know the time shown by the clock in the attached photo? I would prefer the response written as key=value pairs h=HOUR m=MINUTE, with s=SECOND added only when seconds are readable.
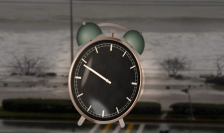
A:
h=9 m=49
